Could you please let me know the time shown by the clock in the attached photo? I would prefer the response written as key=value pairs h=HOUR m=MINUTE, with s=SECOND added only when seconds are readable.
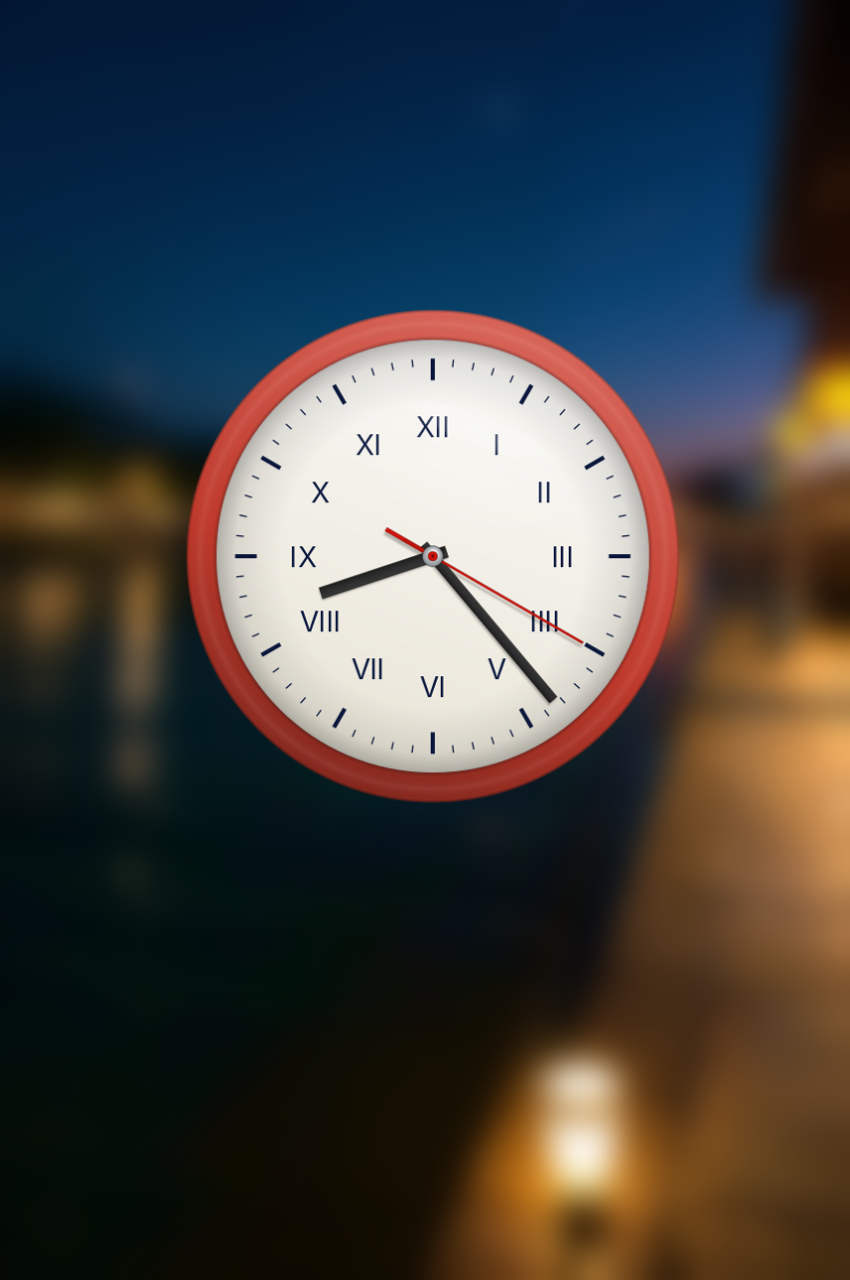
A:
h=8 m=23 s=20
